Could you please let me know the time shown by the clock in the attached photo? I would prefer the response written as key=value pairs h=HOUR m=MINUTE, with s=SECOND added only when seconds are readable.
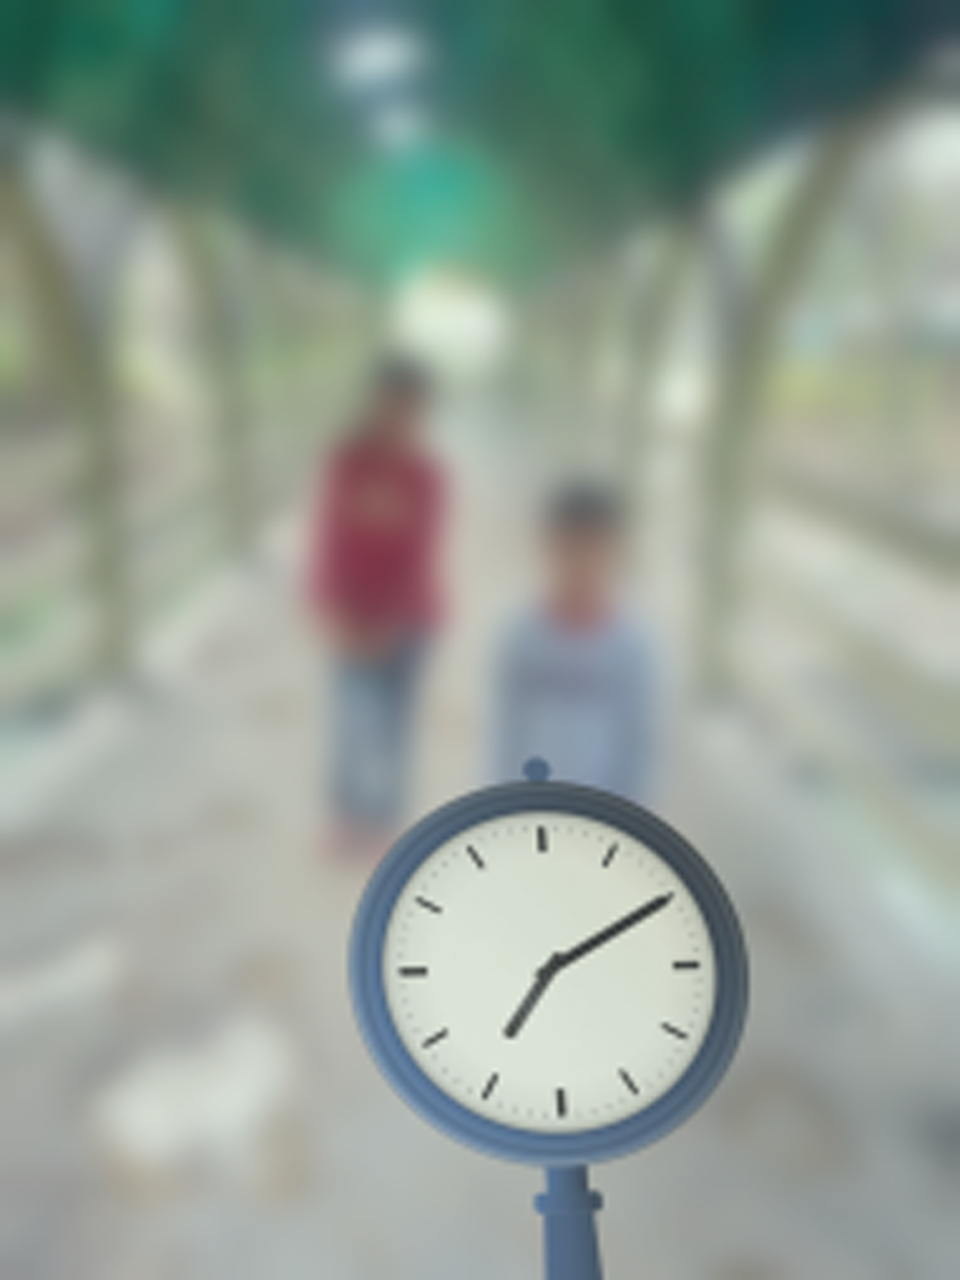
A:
h=7 m=10
